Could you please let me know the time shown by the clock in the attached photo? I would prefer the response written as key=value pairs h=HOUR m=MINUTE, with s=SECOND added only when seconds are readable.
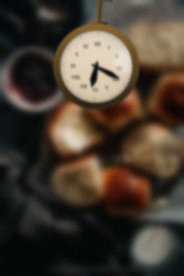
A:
h=6 m=19
